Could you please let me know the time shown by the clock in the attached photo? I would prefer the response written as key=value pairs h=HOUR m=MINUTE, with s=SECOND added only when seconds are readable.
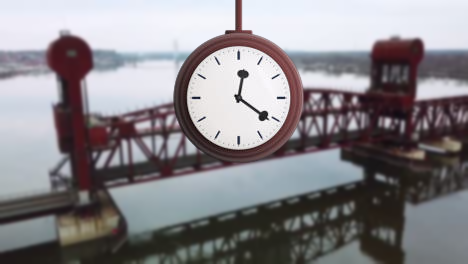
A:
h=12 m=21
